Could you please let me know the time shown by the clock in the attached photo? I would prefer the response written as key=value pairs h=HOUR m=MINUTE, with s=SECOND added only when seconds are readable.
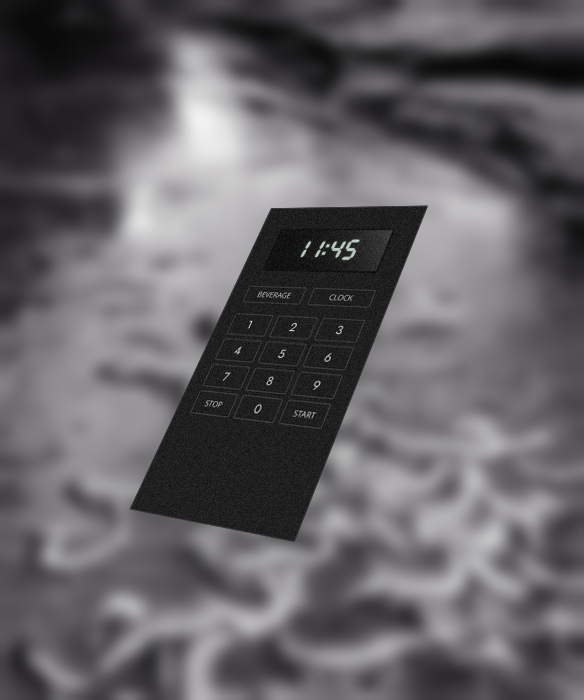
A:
h=11 m=45
